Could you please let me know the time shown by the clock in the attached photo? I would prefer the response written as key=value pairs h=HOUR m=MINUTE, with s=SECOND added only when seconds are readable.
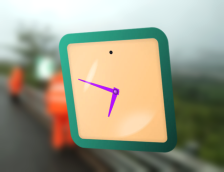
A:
h=6 m=48
